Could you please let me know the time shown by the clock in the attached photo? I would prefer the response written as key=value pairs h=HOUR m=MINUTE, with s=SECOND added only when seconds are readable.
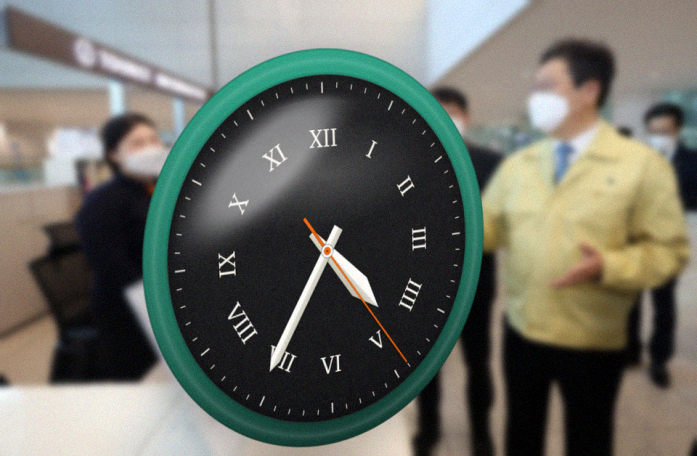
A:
h=4 m=35 s=24
